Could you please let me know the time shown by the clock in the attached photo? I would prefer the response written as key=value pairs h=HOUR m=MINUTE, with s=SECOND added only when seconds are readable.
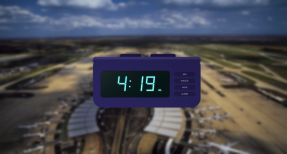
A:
h=4 m=19
